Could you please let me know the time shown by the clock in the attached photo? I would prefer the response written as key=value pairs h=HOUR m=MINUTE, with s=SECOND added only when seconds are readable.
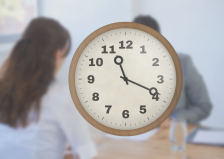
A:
h=11 m=19
